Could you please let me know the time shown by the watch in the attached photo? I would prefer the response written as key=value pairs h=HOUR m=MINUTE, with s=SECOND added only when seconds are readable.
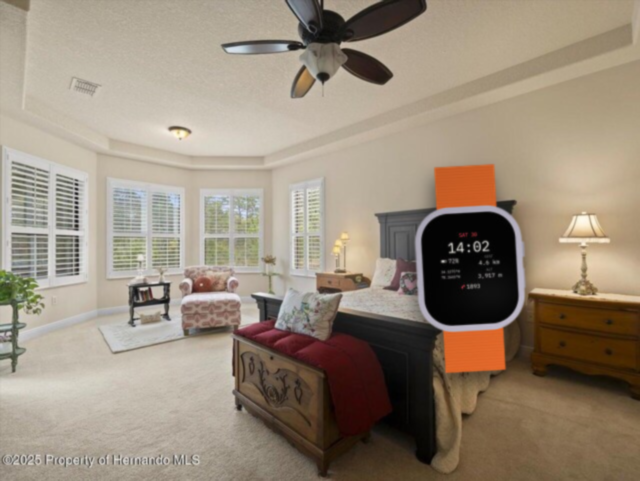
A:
h=14 m=2
